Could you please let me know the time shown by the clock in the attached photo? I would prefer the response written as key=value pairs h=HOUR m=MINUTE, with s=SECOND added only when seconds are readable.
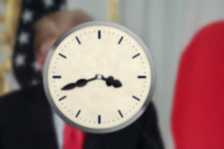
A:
h=3 m=42
